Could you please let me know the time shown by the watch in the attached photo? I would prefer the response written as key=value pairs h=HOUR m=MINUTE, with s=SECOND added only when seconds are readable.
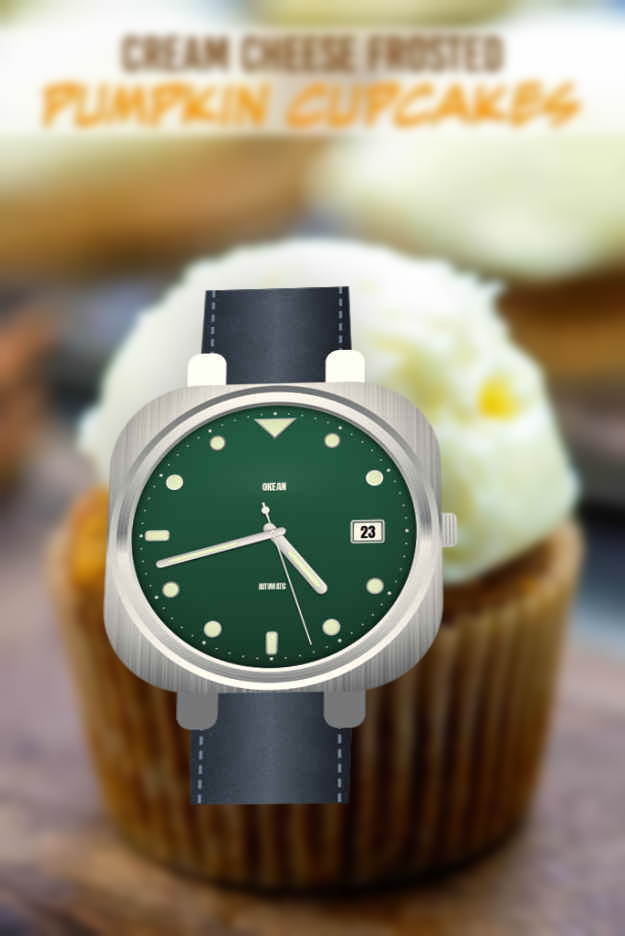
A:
h=4 m=42 s=27
